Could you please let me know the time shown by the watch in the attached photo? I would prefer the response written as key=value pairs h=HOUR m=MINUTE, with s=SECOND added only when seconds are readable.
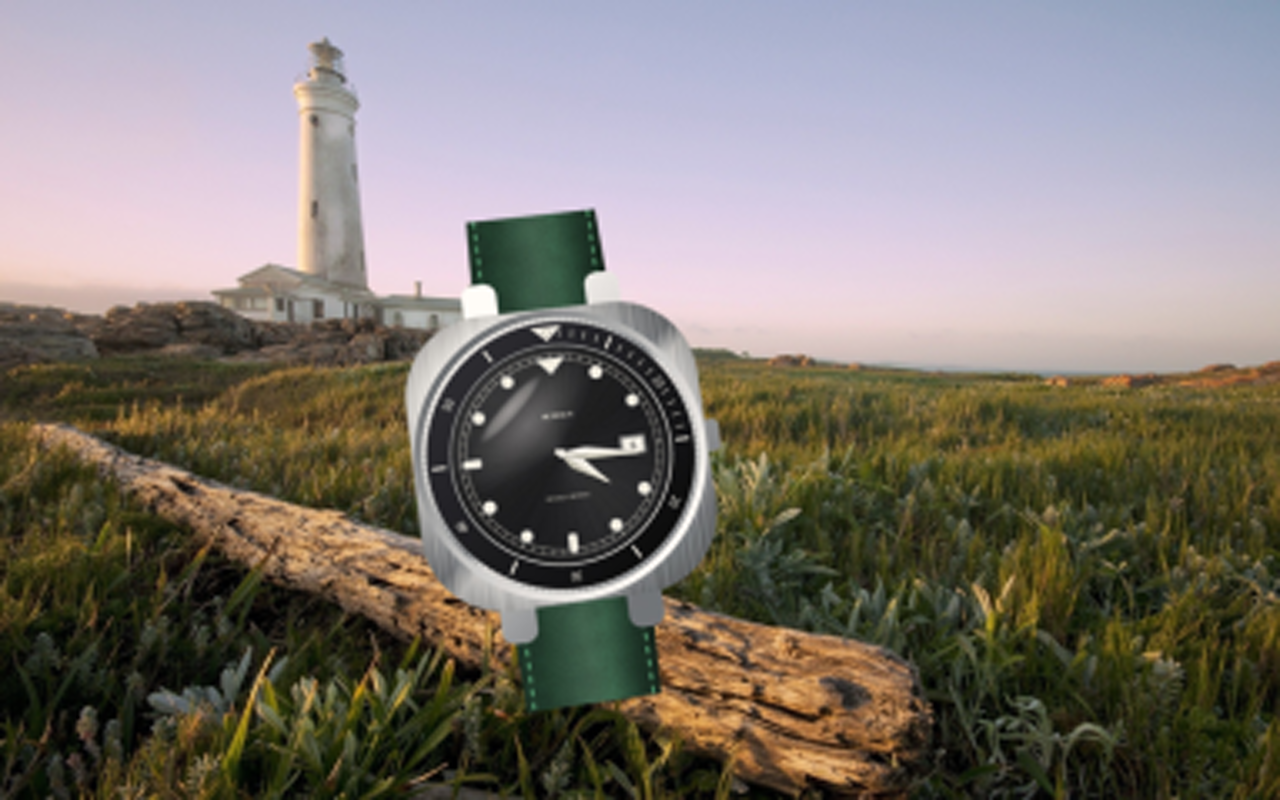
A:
h=4 m=16
